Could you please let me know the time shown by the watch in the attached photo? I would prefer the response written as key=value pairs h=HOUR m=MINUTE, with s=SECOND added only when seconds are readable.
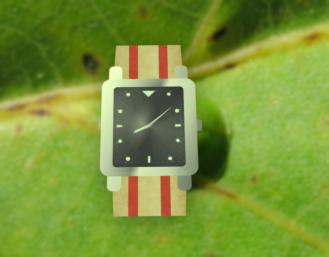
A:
h=8 m=8
